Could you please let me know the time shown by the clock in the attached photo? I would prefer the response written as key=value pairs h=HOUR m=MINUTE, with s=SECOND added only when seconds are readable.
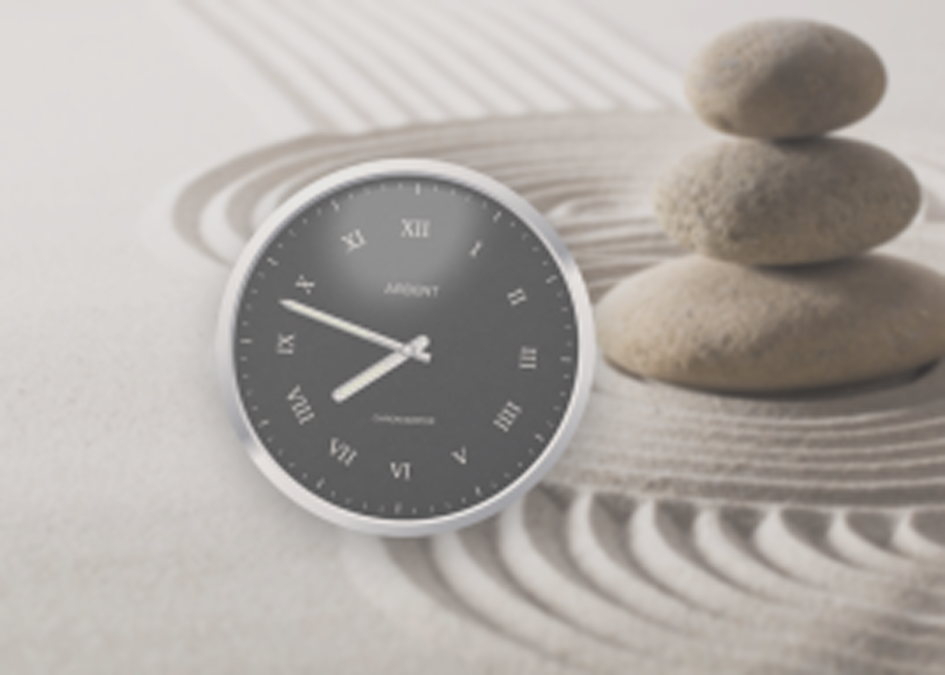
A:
h=7 m=48
